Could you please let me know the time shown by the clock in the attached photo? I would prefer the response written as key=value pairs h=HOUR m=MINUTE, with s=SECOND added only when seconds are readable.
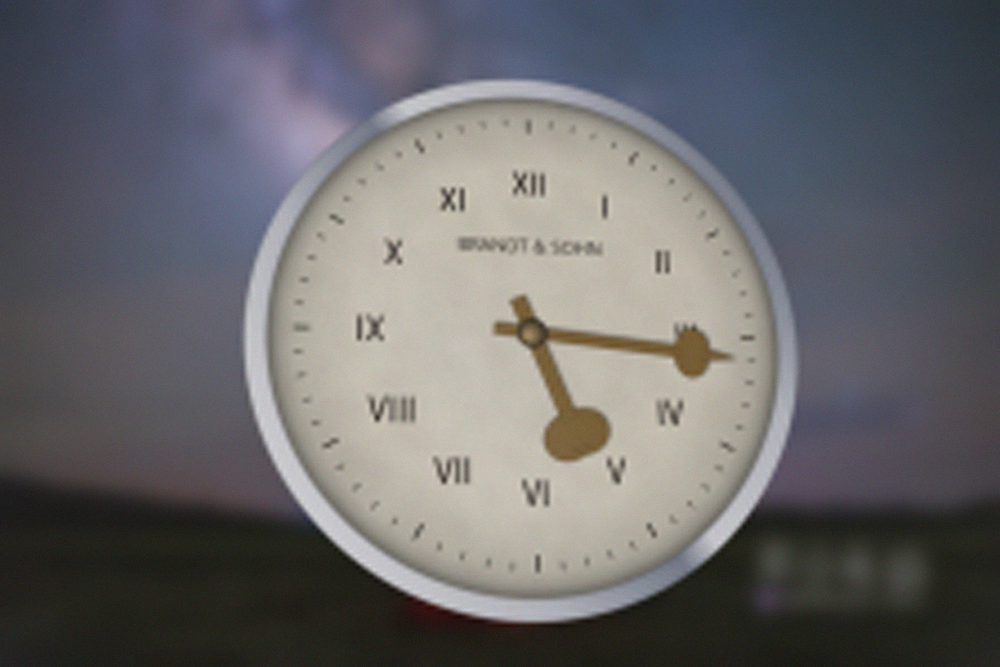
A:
h=5 m=16
